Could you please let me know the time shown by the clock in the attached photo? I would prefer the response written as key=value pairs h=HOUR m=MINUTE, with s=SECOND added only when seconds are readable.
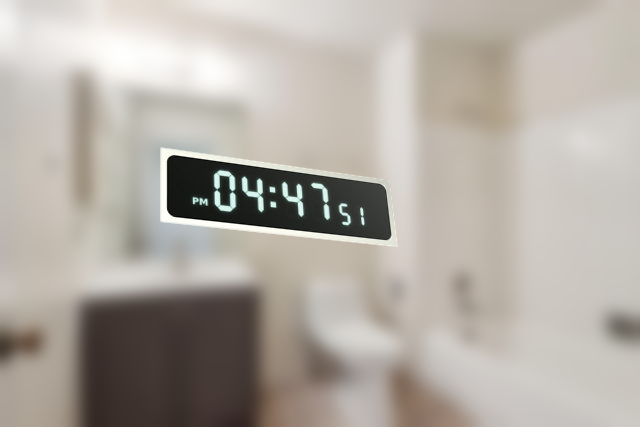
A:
h=4 m=47 s=51
